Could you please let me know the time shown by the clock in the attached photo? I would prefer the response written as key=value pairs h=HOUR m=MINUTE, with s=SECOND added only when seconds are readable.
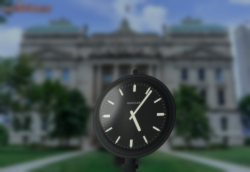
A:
h=5 m=6
